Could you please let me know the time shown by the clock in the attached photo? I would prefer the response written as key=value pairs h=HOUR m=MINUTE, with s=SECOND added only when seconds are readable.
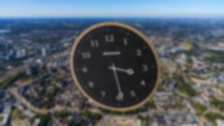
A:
h=3 m=29
